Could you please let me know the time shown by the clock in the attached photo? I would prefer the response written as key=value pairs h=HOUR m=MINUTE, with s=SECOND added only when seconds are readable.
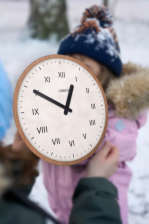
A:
h=12 m=50
